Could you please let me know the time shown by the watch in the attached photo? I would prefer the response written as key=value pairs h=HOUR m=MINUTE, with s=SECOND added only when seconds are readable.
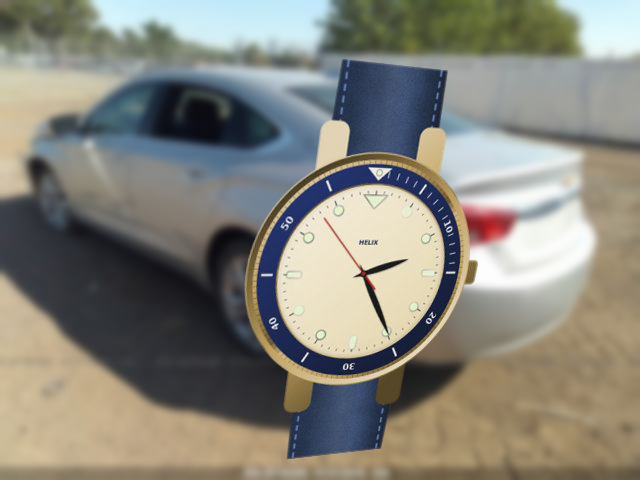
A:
h=2 m=24 s=53
